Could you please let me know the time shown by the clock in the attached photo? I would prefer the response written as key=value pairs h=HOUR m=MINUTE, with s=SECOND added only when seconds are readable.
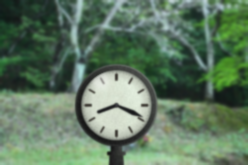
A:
h=8 m=19
